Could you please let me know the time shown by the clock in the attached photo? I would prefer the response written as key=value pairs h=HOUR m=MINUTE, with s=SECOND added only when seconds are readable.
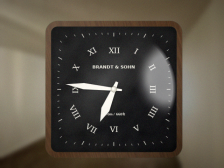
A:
h=6 m=46
